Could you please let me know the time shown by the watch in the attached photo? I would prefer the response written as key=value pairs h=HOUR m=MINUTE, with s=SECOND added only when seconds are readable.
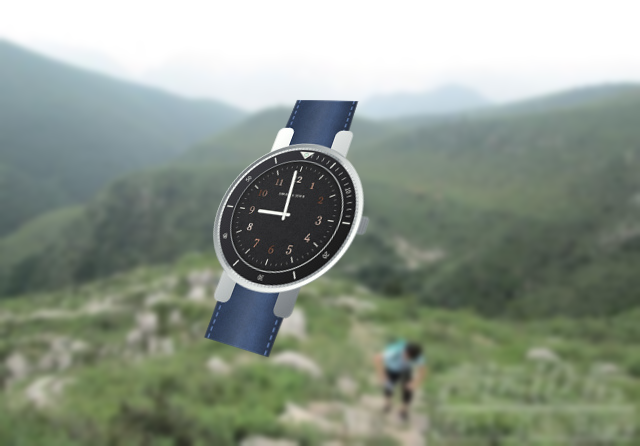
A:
h=8 m=59
